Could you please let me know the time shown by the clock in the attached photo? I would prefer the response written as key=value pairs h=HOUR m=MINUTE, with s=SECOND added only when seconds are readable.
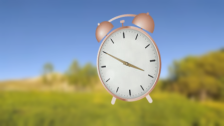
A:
h=3 m=50
